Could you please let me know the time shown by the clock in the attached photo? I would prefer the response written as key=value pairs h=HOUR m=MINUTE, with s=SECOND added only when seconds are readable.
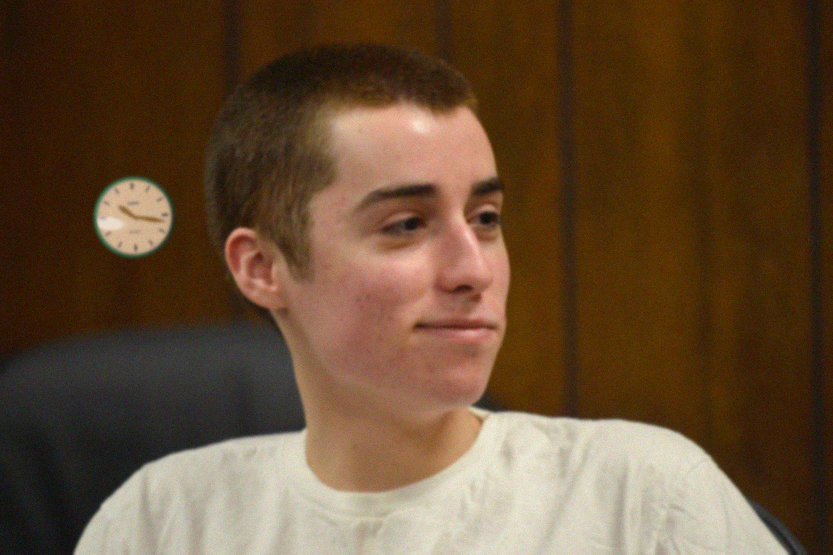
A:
h=10 m=17
